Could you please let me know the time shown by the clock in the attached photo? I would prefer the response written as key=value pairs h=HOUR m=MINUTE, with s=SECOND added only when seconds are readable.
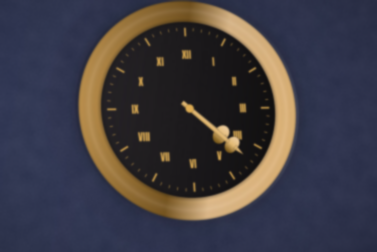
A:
h=4 m=22
